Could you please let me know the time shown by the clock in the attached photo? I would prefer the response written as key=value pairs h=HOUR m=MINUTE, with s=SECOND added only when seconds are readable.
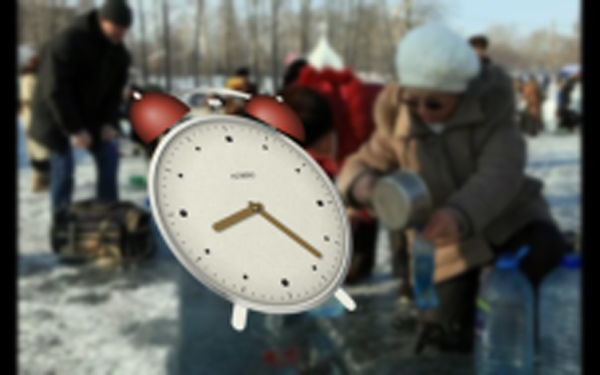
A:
h=8 m=23
